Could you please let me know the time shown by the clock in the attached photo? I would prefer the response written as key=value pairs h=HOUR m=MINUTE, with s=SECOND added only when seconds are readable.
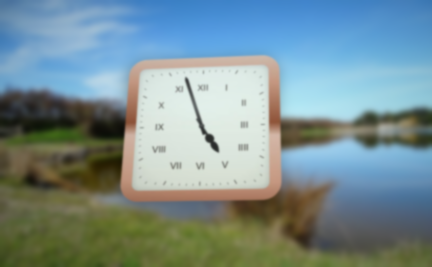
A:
h=4 m=57
